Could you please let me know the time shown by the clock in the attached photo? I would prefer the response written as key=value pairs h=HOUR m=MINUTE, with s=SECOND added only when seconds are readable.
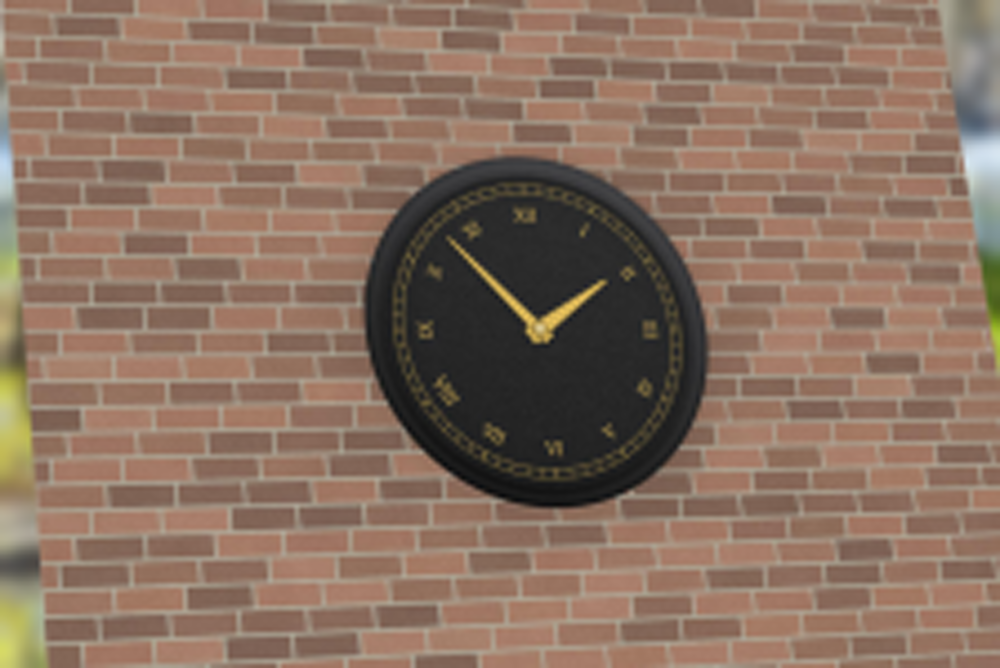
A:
h=1 m=53
